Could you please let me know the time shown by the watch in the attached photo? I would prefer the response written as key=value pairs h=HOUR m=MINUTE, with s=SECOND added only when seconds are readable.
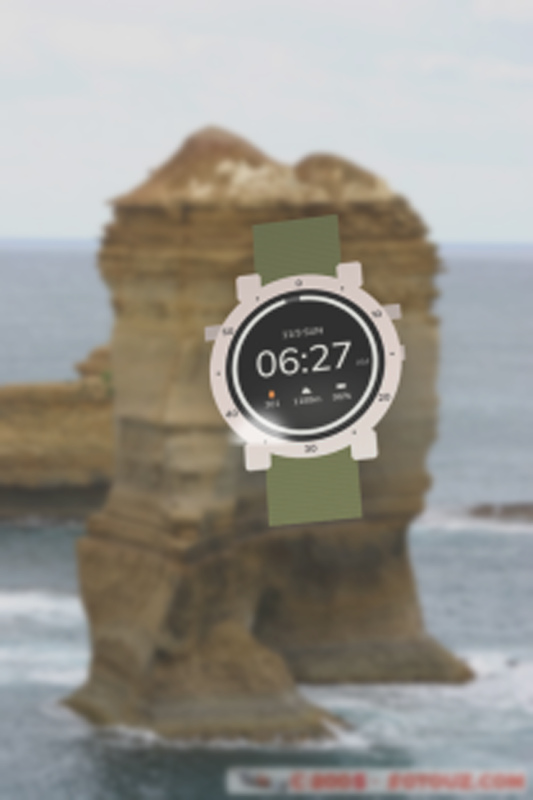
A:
h=6 m=27
